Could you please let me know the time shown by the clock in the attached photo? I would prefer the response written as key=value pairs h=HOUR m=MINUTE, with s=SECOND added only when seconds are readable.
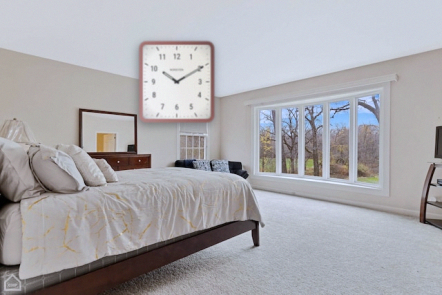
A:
h=10 m=10
